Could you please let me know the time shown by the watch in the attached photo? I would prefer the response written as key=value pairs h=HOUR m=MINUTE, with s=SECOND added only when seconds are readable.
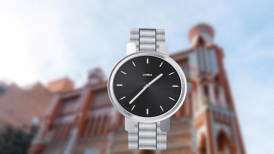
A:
h=1 m=37
